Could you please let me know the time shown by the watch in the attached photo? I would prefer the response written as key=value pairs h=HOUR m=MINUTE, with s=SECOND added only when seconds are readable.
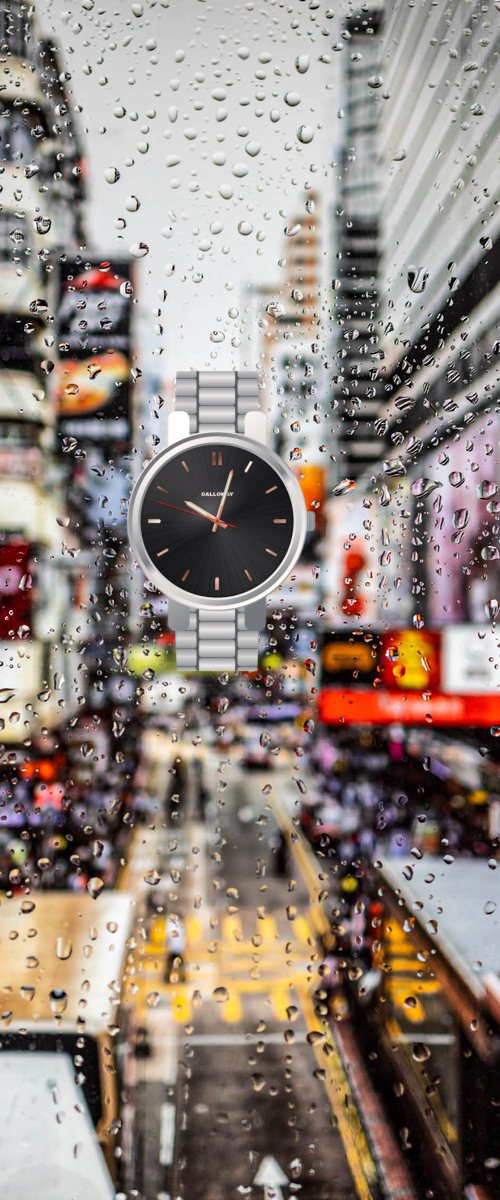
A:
h=10 m=2 s=48
